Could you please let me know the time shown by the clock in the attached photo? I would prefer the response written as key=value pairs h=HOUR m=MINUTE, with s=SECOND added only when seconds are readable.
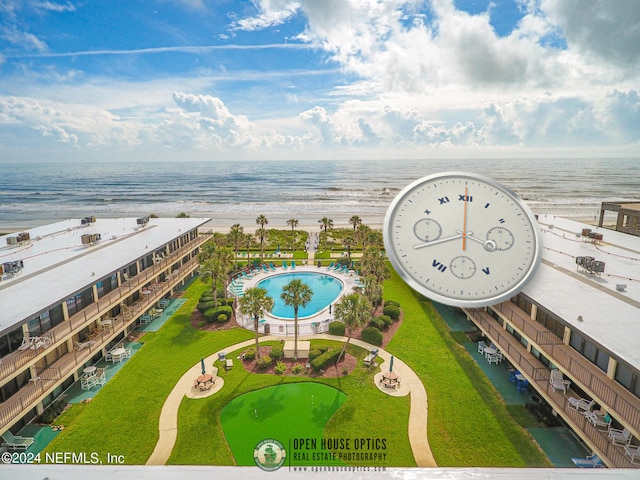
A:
h=3 m=41
